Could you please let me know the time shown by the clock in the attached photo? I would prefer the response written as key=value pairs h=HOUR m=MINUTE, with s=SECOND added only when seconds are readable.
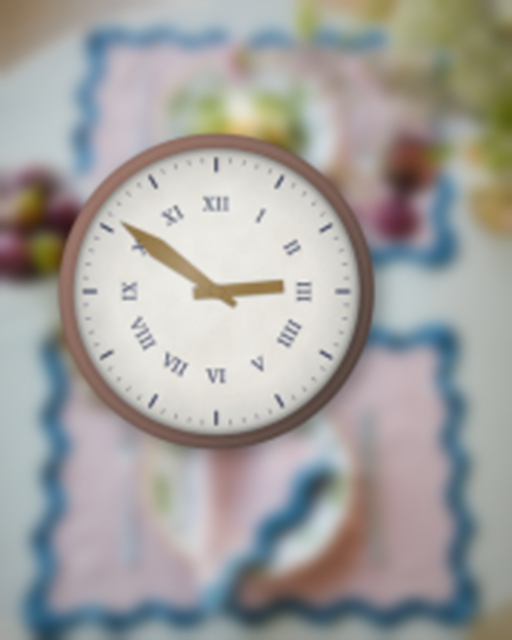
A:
h=2 m=51
